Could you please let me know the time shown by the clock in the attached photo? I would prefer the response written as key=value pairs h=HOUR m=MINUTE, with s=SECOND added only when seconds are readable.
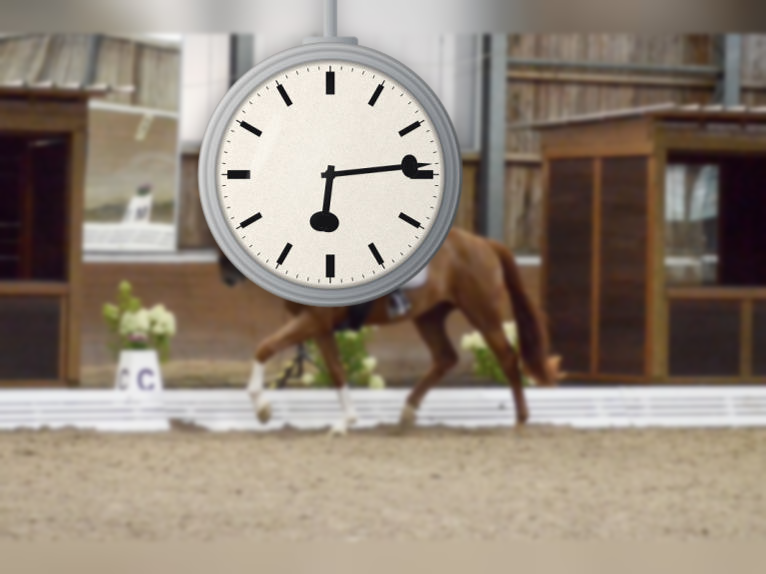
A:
h=6 m=14
